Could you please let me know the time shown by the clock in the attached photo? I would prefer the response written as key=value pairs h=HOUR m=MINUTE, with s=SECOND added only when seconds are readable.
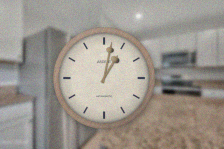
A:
h=1 m=2
